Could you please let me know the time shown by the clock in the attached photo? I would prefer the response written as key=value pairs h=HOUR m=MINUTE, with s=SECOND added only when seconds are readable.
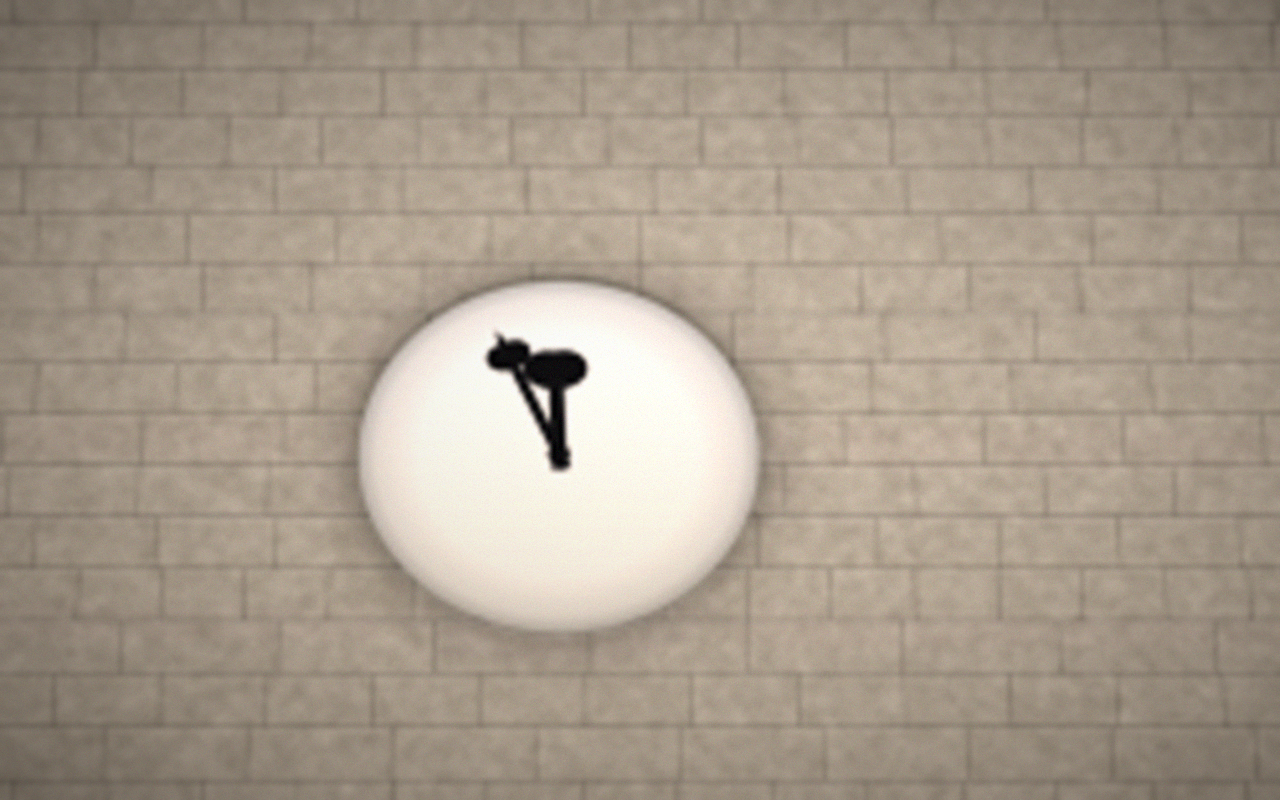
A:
h=11 m=56
